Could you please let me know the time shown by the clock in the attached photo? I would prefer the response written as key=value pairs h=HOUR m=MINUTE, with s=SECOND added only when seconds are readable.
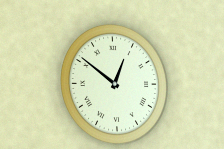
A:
h=12 m=51
